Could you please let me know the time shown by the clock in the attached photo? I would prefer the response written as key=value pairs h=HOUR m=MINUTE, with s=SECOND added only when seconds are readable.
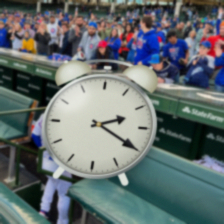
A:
h=2 m=20
